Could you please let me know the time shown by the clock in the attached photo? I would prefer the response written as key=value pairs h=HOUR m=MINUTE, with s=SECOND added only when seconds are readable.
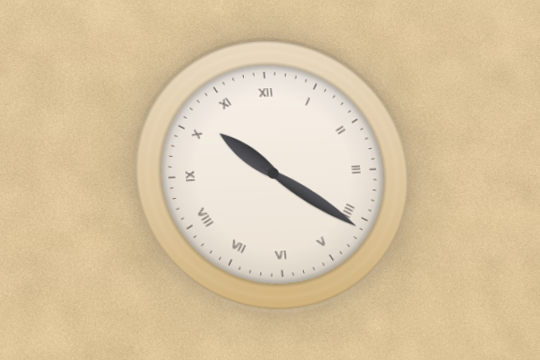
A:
h=10 m=21
